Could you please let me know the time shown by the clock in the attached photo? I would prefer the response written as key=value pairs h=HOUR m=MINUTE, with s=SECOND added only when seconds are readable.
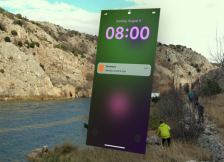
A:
h=8 m=0
